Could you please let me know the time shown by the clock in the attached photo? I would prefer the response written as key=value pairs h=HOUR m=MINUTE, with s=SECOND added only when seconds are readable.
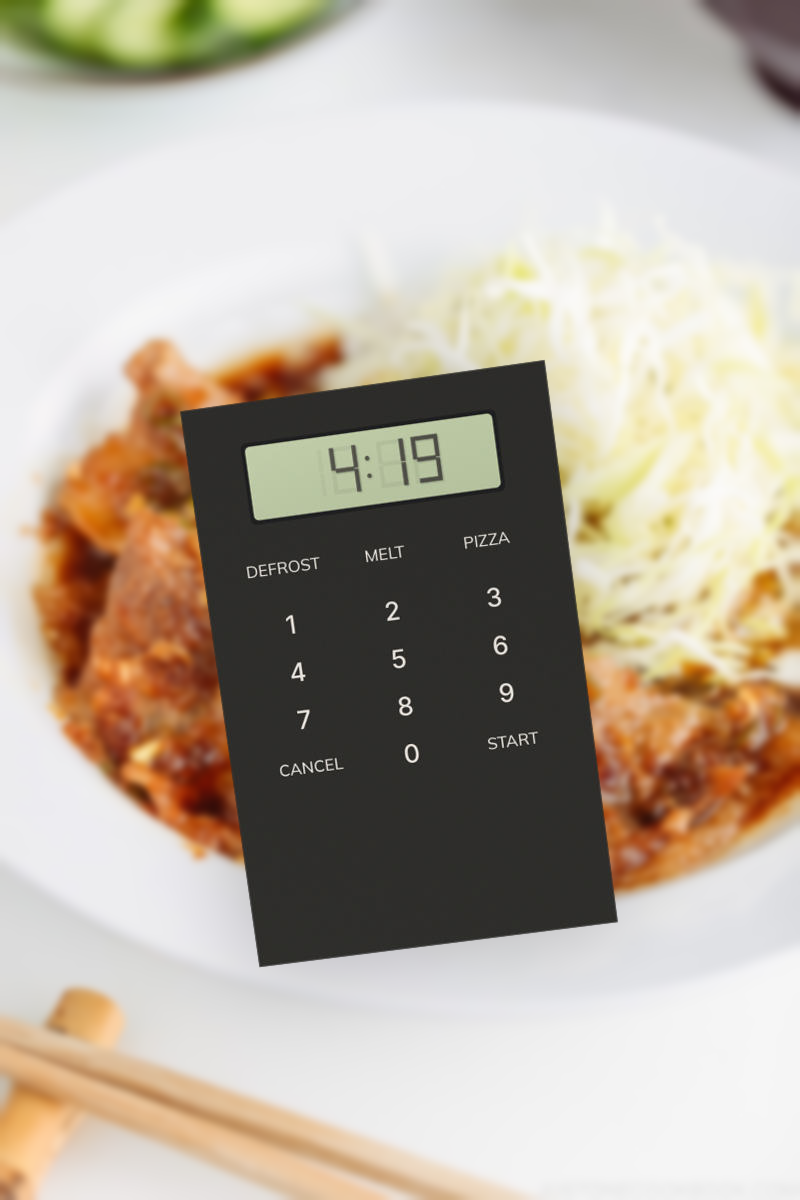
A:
h=4 m=19
